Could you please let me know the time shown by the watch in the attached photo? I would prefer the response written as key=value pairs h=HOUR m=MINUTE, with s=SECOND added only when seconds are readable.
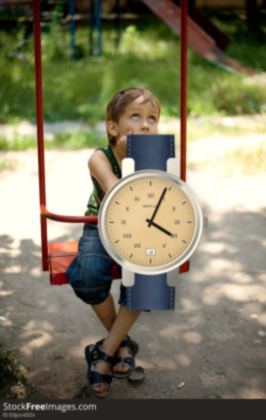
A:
h=4 m=4
